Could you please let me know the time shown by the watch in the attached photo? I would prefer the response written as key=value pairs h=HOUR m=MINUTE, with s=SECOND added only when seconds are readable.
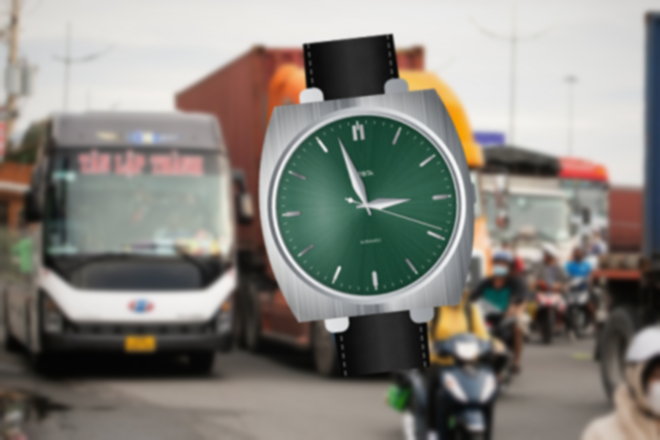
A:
h=2 m=57 s=19
